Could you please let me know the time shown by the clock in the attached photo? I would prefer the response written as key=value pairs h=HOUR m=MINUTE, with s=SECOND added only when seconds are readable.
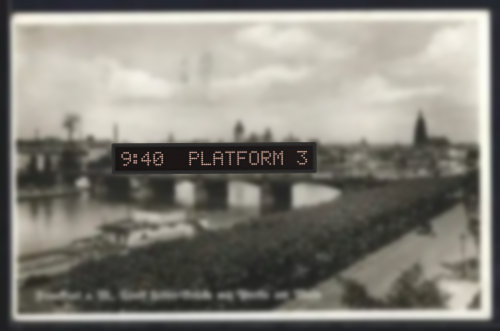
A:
h=9 m=40
